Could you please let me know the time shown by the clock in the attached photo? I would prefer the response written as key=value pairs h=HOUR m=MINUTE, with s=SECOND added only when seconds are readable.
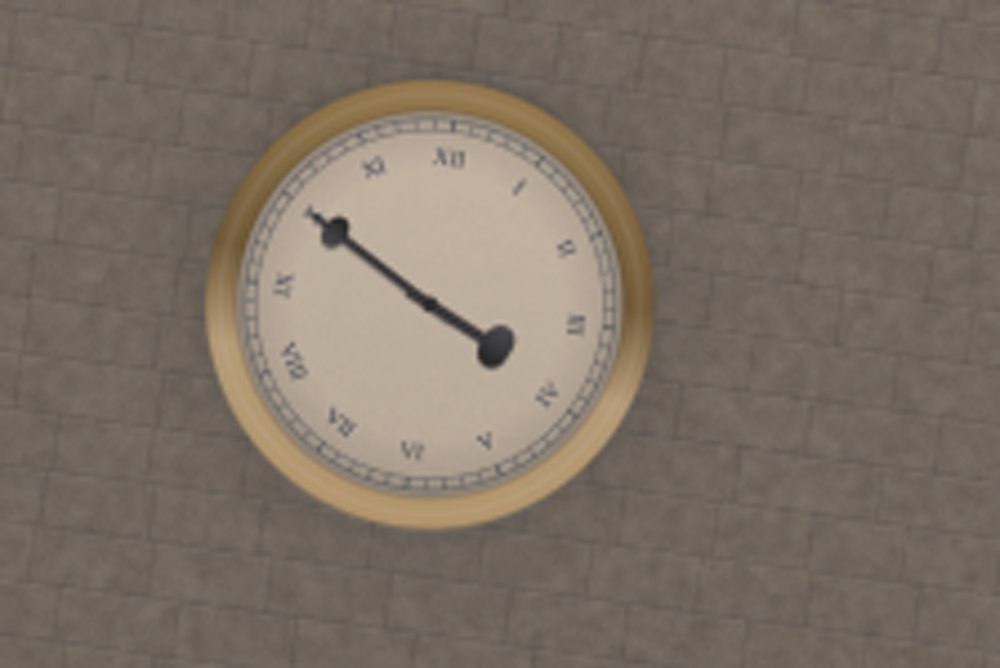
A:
h=3 m=50
